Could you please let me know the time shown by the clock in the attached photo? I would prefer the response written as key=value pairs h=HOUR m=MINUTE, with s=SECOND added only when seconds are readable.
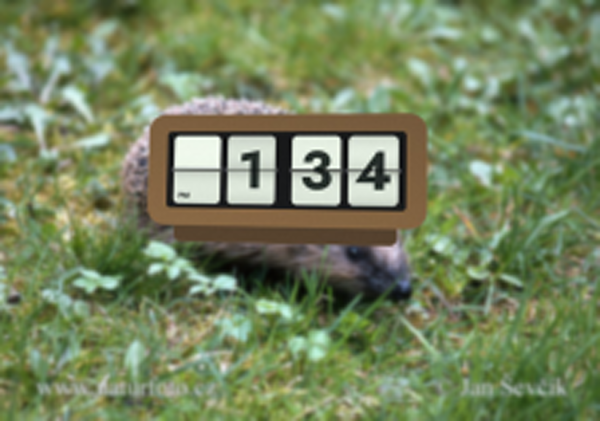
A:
h=1 m=34
